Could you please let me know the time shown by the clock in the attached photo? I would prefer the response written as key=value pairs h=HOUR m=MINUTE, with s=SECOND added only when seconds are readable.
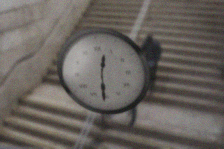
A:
h=12 m=31
